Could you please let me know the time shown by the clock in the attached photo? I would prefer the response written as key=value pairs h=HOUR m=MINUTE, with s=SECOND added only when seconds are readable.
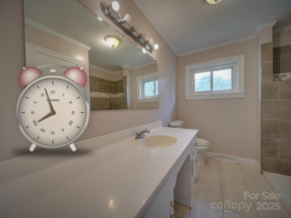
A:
h=7 m=57
